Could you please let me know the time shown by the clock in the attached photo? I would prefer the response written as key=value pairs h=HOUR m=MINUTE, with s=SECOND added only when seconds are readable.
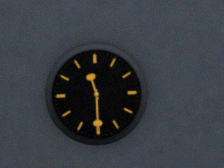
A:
h=11 m=30
